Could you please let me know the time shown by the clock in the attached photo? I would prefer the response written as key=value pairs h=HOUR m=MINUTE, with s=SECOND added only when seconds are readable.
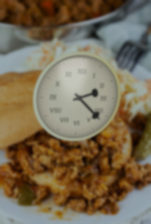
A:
h=2 m=22
